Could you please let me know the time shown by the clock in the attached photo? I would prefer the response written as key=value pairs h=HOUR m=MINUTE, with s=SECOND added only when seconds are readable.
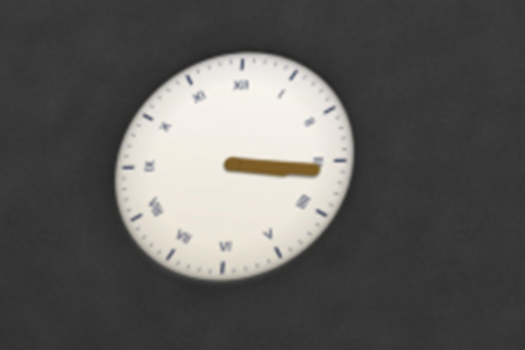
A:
h=3 m=16
